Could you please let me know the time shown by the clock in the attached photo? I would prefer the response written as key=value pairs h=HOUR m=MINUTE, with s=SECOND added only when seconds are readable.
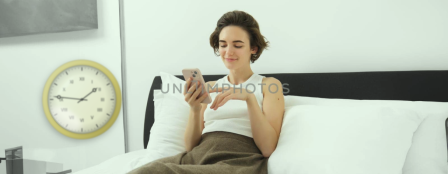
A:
h=1 m=46
